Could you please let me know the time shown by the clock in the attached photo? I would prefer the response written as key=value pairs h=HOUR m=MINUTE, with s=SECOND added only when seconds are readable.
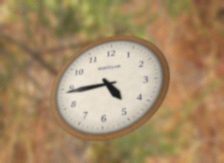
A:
h=4 m=44
